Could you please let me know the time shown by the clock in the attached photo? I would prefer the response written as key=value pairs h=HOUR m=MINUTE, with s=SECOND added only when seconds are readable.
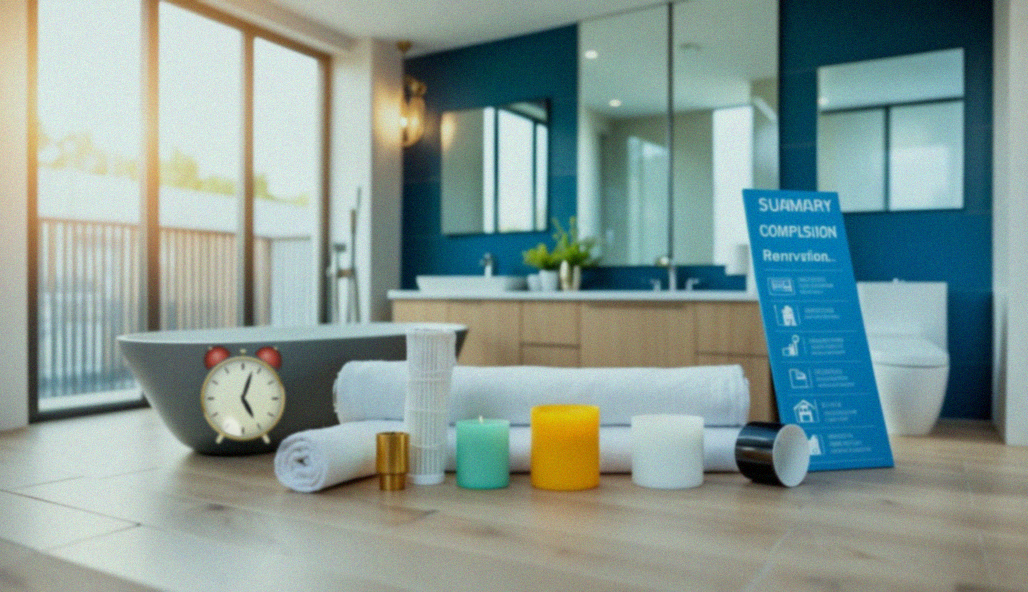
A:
h=5 m=3
